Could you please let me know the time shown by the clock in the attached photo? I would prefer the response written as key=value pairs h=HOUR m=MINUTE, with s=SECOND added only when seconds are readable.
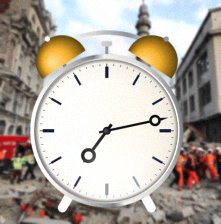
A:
h=7 m=13
